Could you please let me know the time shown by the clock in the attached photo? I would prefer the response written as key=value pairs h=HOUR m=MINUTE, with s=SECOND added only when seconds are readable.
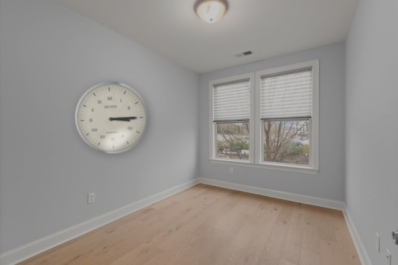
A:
h=3 m=15
